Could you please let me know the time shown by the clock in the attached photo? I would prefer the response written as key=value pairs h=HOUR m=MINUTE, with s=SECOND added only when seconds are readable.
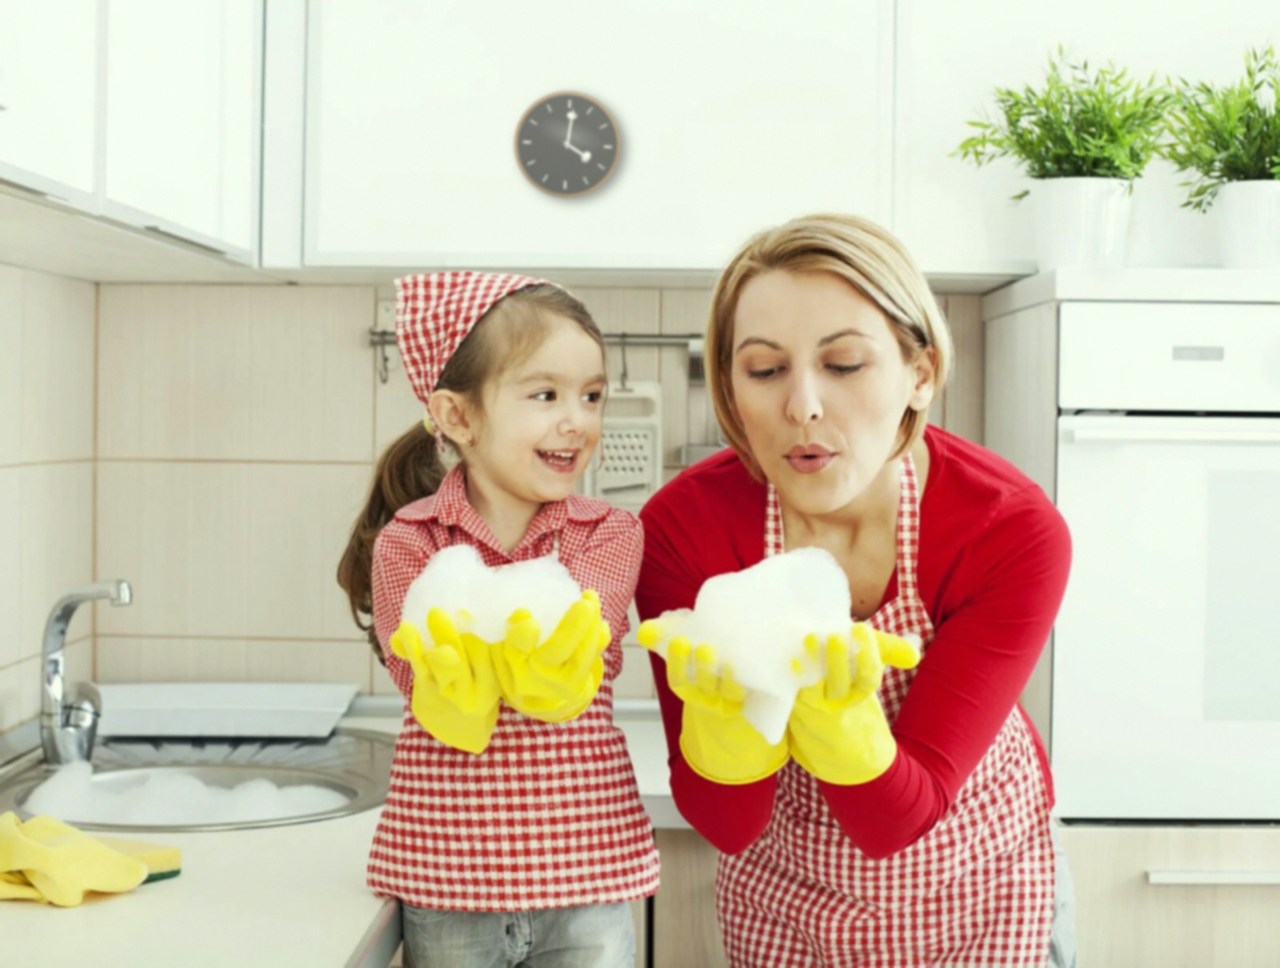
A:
h=4 m=1
